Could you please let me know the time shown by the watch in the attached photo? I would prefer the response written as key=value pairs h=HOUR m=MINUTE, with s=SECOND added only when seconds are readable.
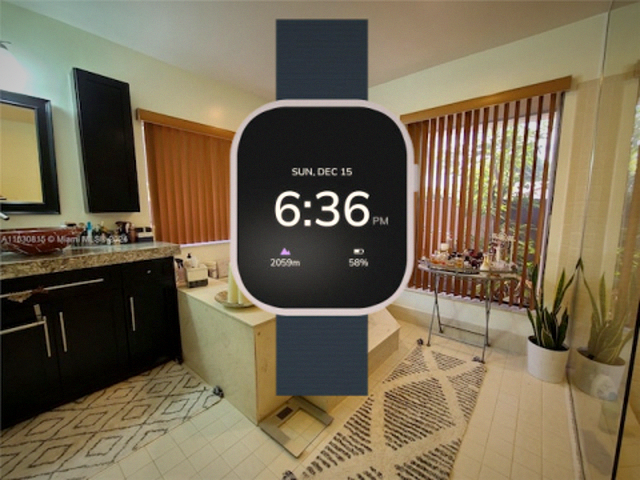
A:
h=6 m=36
